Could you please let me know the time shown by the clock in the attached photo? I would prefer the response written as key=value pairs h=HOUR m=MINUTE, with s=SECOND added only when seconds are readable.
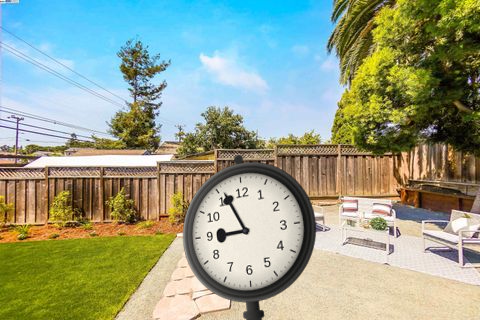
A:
h=8 m=56
